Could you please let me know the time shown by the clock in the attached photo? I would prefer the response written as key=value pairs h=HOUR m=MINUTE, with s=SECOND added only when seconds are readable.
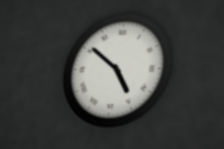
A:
h=4 m=51
